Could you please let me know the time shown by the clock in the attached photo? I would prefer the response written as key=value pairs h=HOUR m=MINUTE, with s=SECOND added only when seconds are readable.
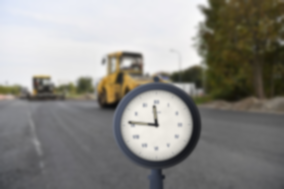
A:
h=11 m=46
